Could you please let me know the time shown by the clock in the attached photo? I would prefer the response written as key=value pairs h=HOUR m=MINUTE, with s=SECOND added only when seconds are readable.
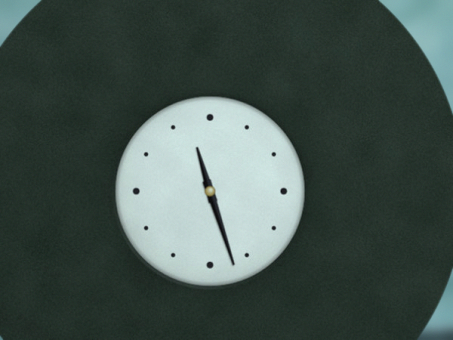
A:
h=11 m=27
